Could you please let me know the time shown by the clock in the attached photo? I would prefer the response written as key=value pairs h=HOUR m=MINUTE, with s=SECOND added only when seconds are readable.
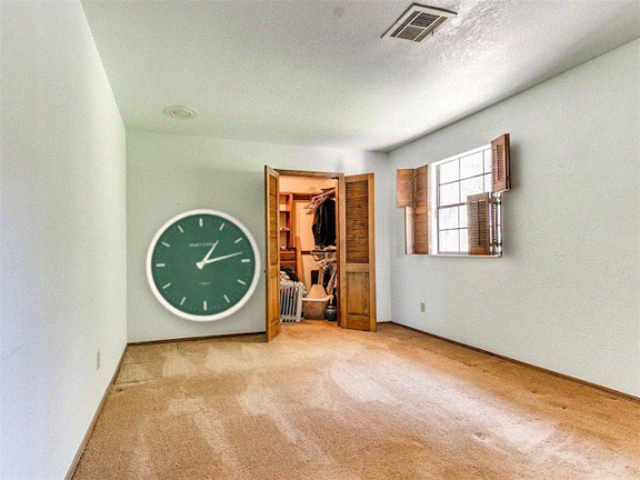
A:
h=1 m=13
